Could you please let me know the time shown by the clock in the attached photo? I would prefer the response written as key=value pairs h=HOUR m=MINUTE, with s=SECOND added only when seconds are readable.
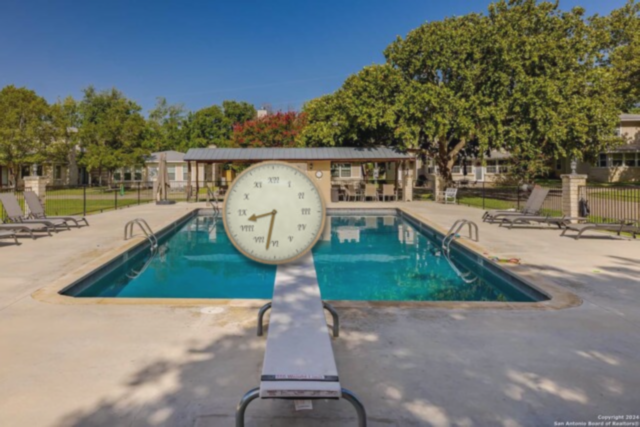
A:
h=8 m=32
